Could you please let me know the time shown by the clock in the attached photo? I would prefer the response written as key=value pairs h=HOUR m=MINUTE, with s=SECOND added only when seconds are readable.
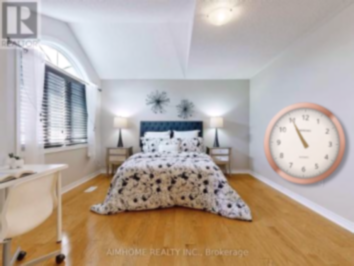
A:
h=10 m=55
